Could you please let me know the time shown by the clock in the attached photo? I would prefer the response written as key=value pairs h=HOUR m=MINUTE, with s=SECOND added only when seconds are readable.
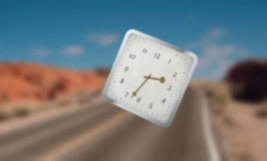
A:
h=2 m=33
